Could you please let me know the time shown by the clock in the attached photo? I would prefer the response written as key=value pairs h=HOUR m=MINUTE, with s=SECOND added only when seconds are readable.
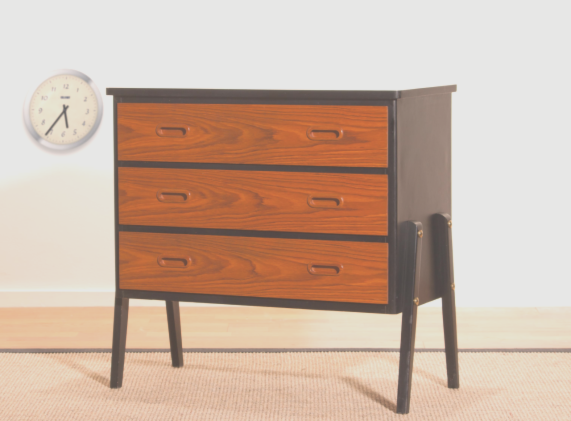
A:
h=5 m=36
